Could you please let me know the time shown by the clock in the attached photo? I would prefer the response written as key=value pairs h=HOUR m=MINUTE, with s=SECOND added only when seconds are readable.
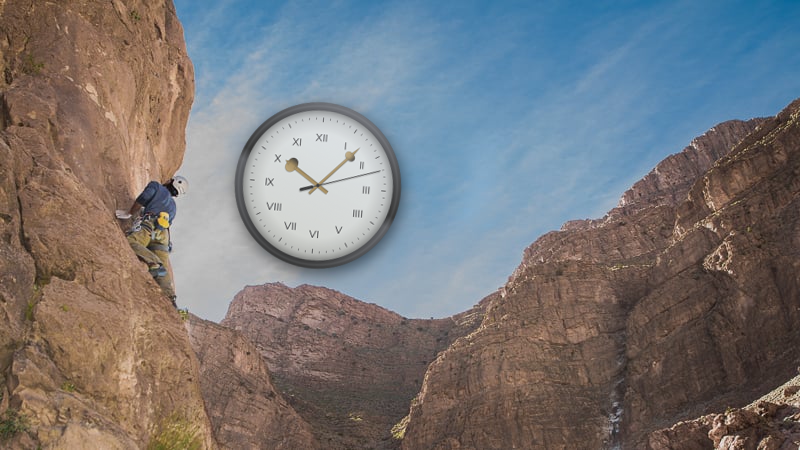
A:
h=10 m=7 s=12
